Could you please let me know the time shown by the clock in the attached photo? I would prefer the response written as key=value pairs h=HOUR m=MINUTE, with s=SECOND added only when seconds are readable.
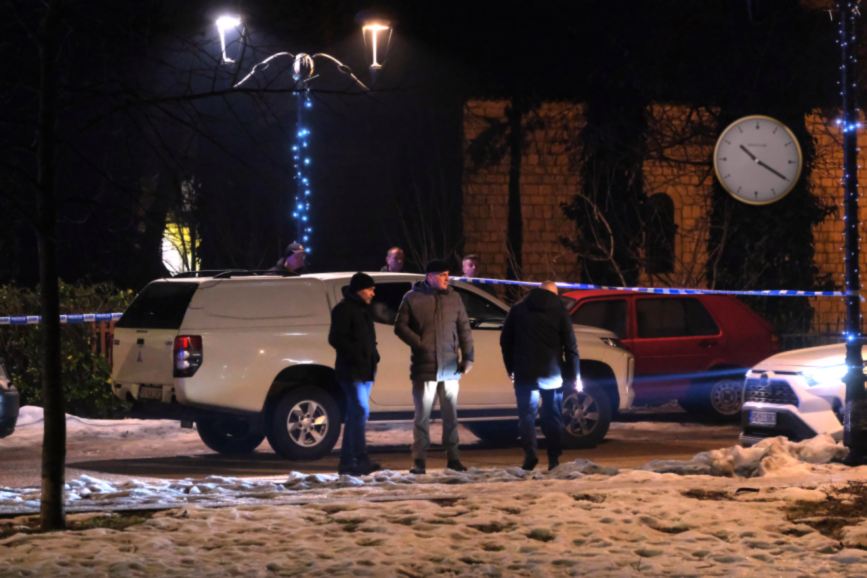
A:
h=10 m=20
